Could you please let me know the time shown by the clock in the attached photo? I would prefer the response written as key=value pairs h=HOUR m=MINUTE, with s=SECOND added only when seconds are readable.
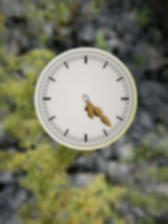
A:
h=5 m=23
